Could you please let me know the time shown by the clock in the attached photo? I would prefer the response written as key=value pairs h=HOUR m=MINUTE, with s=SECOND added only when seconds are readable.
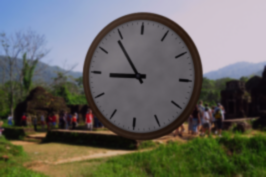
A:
h=8 m=54
